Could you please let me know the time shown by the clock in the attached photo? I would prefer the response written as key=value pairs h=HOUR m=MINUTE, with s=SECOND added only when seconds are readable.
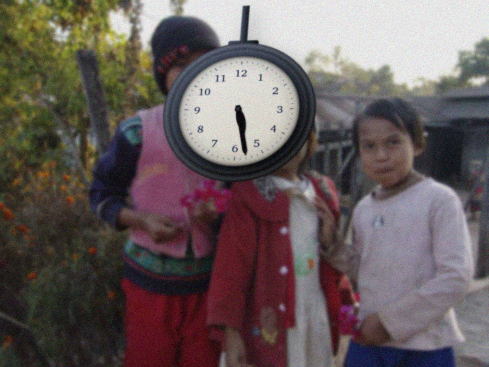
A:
h=5 m=28
